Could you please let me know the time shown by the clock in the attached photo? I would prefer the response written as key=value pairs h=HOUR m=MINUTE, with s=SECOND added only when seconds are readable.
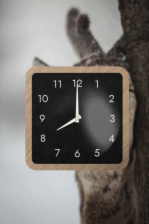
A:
h=8 m=0
